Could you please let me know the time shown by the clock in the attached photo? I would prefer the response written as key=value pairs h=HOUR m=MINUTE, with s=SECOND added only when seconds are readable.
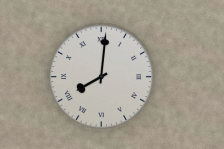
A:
h=8 m=1
